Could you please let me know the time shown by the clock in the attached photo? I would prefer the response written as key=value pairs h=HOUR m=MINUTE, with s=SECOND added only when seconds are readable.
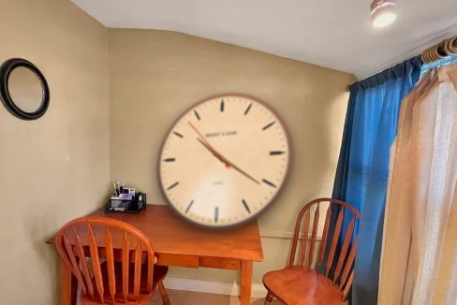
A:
h=10 m=20 s=53
